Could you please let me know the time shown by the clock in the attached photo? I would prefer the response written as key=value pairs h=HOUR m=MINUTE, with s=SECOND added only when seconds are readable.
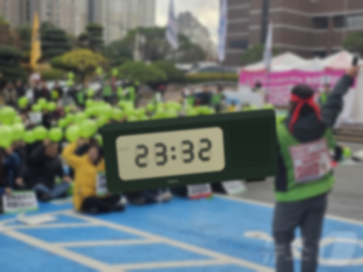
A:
h=23 m=32
